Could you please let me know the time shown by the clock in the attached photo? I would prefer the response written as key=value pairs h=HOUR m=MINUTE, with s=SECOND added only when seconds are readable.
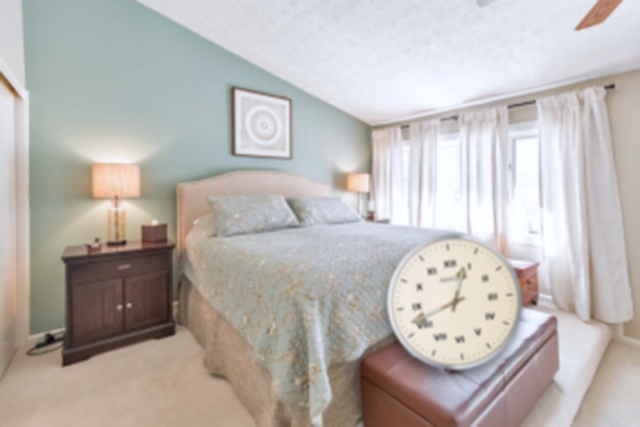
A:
h=12 m=42
